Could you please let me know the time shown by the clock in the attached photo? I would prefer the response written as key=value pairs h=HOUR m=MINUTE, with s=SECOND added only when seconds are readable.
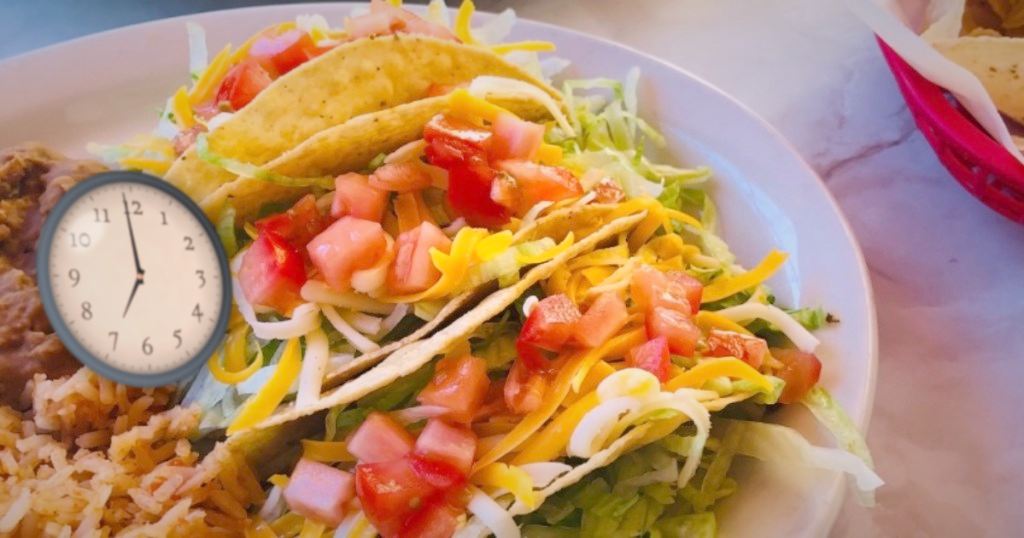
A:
h=6 m=59
